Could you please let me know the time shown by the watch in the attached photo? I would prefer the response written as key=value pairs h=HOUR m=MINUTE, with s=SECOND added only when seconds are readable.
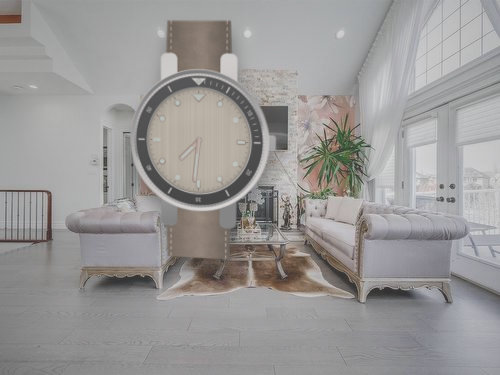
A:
h=7 m=31
